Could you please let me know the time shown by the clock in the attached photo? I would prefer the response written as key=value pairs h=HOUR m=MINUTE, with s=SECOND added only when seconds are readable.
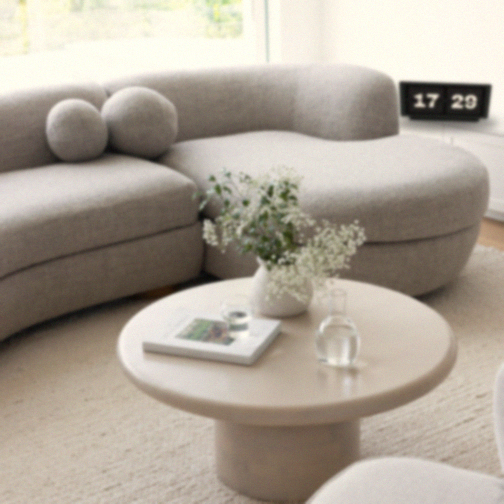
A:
h=17 m=29
